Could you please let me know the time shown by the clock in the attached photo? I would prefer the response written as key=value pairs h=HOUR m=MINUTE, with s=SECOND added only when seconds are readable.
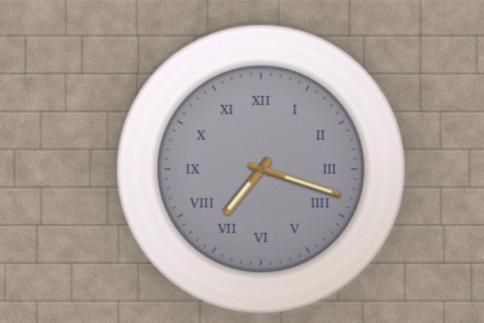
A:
h=7 m=18
